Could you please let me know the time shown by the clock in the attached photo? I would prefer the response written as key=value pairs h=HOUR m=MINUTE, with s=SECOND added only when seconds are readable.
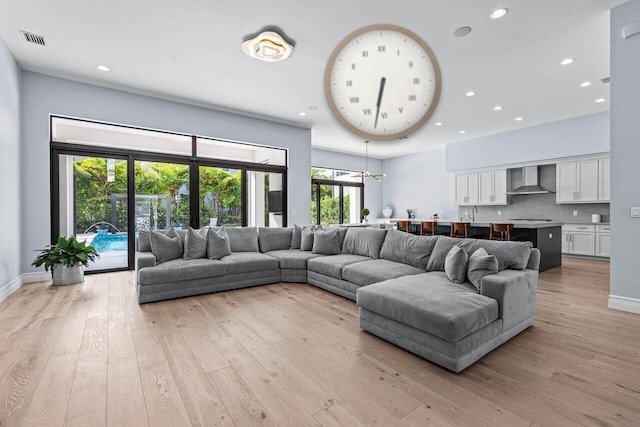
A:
h=6 m=32
